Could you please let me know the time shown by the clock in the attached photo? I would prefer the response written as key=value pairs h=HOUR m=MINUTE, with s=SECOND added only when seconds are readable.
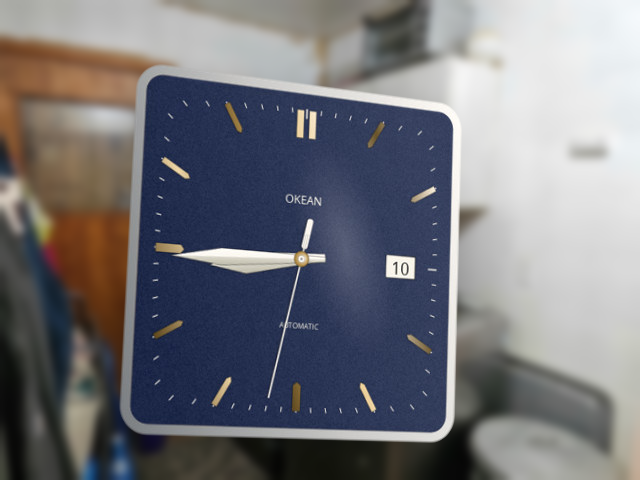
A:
h=8 m=44 s=32
